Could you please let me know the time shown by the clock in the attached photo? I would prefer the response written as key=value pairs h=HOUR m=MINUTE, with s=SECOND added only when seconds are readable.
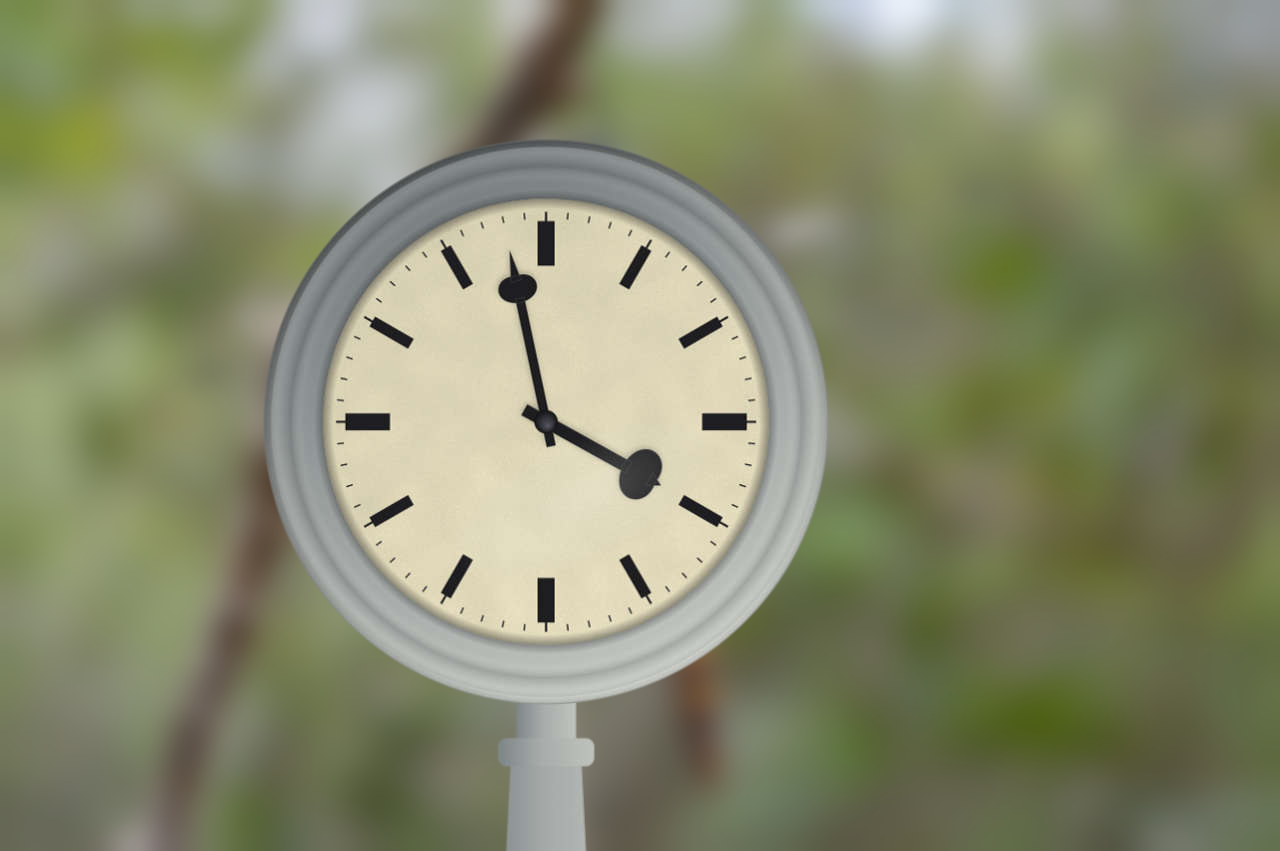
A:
h=3 m=58
